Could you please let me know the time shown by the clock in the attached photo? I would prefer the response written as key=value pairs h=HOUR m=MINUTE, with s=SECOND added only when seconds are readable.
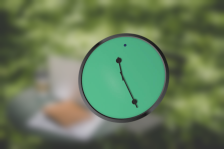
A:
h=11 m=25
